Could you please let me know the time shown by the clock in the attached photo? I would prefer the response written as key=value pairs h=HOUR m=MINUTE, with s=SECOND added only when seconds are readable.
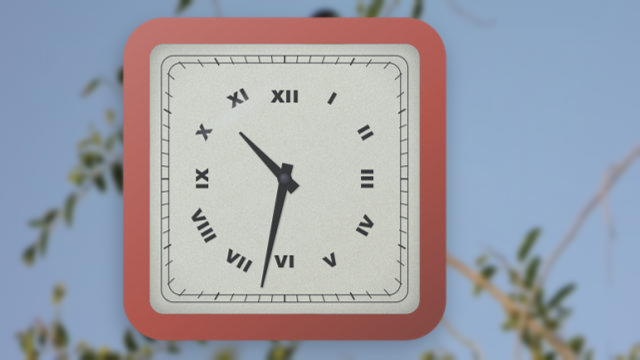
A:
h=10 m=32
